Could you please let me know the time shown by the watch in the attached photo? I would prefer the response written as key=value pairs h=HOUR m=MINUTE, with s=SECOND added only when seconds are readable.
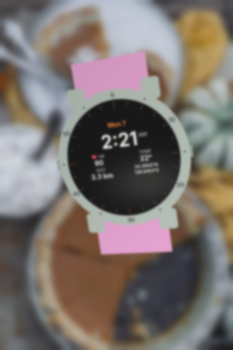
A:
h=2 m=21
